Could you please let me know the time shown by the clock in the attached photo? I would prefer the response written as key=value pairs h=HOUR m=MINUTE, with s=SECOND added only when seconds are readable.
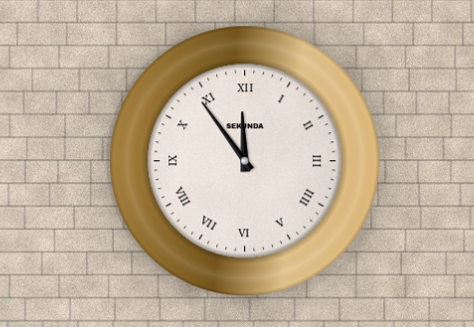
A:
h=11 m=54
